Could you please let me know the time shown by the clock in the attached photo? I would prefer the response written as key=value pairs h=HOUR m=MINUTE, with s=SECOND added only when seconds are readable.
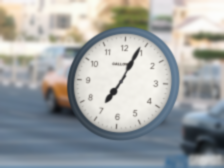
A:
h=7 m=4
